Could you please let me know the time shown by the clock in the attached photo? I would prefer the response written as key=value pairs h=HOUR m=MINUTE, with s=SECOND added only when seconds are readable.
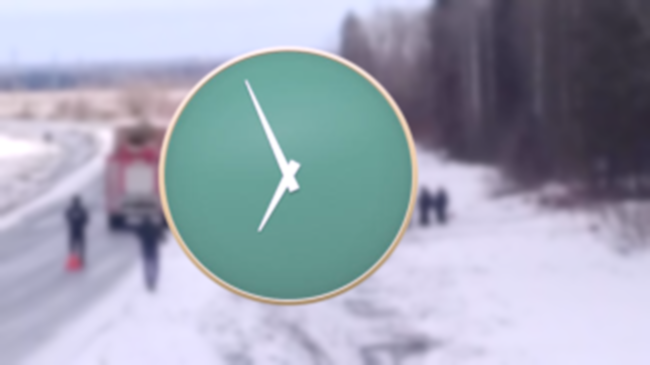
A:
h=6 m=56
